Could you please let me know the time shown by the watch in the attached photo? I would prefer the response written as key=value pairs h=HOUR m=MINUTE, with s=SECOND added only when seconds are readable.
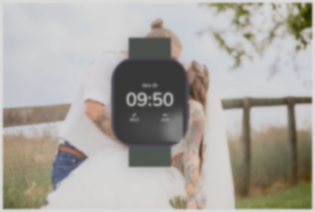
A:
h=9 m=50
